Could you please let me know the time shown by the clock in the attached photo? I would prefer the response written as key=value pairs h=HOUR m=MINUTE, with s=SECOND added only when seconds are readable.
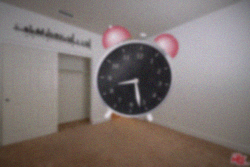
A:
h=8 m=27
